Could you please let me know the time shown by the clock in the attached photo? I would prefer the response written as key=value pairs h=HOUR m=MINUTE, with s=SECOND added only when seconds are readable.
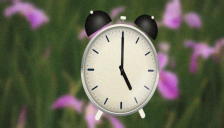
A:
h=5 m=0
